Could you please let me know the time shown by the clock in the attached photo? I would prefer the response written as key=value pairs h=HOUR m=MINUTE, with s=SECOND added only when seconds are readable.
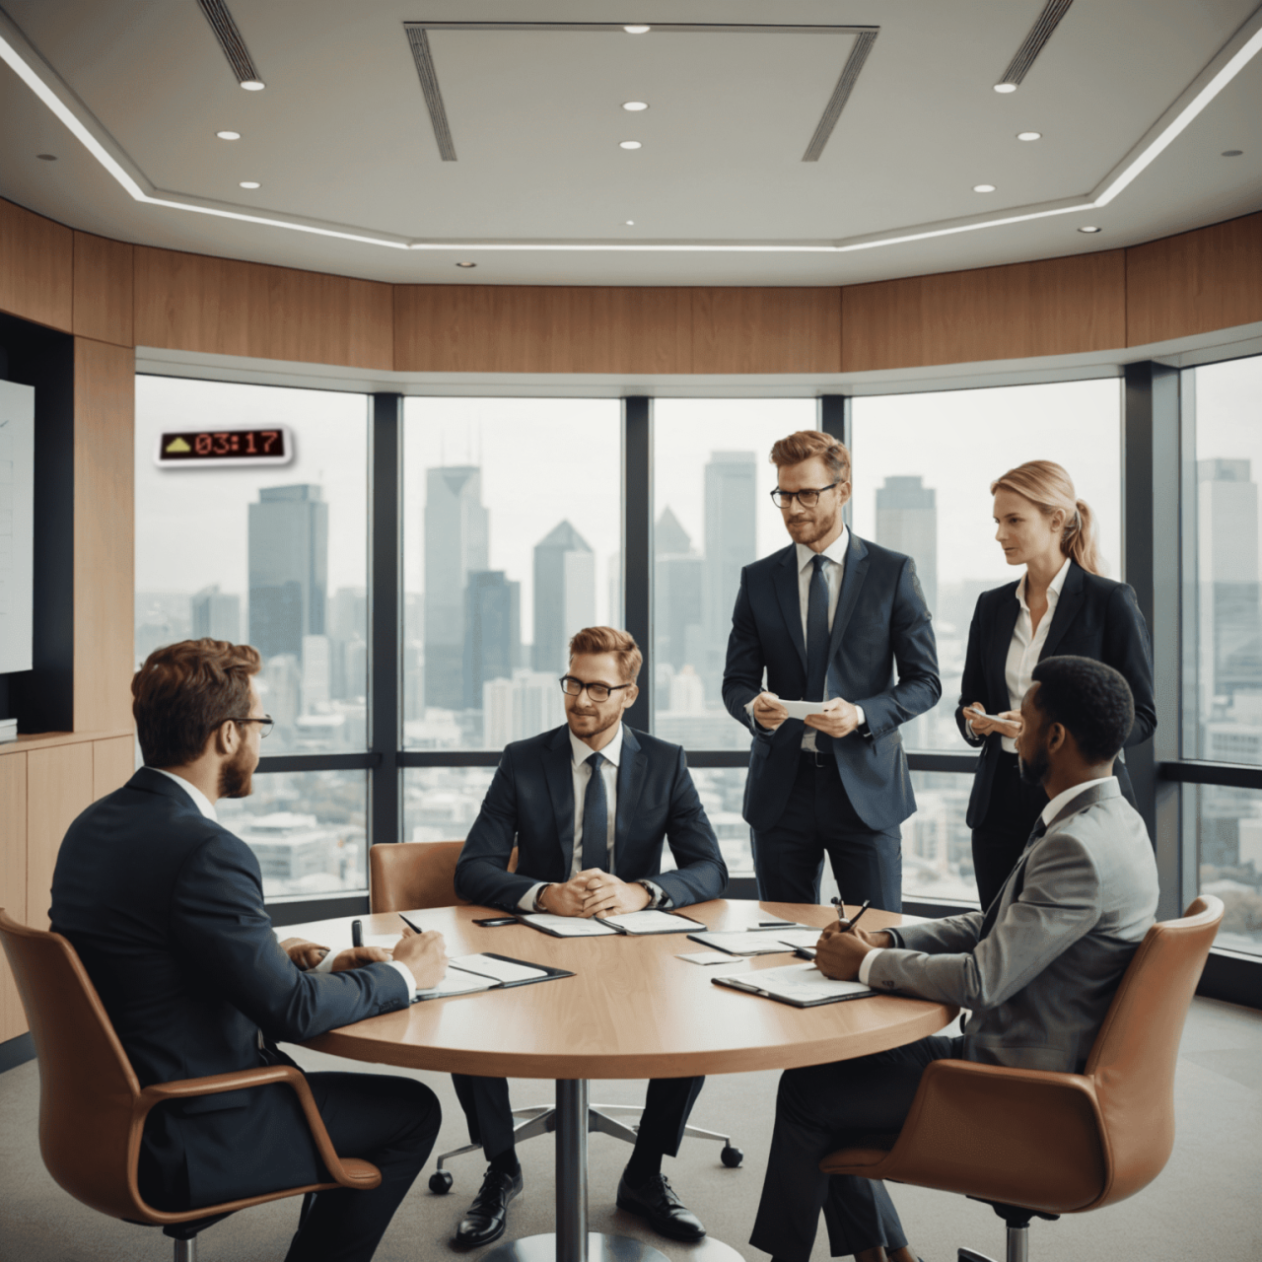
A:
h=3 m=17
